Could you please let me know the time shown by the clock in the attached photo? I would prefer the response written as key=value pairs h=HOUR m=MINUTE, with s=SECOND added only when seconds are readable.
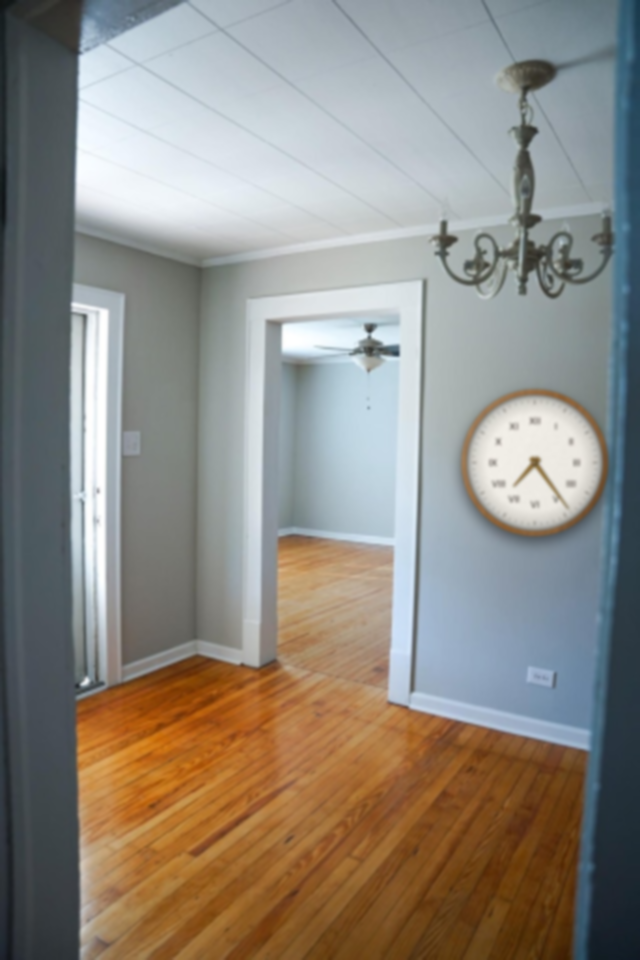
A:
h=7 m=24
